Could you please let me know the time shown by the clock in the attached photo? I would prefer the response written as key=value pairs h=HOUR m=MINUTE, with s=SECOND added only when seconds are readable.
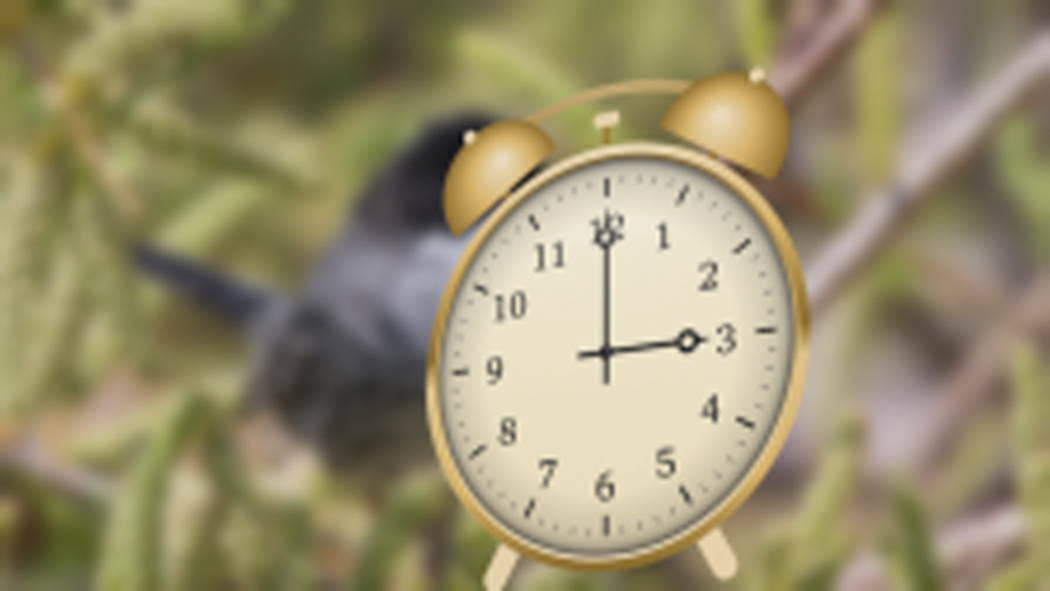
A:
h=3 m=0
